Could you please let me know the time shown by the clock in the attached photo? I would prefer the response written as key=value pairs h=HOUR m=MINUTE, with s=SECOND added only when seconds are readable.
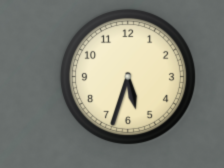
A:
h=5 m=33
